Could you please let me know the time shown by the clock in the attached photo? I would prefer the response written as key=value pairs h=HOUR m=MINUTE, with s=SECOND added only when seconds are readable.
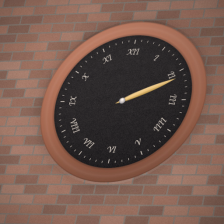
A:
h=2 m=11
